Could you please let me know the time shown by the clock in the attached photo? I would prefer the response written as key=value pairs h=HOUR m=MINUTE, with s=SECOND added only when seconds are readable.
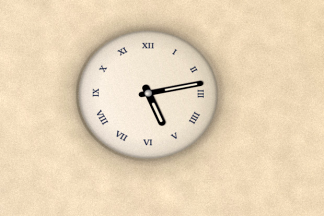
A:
h=5 m=13
